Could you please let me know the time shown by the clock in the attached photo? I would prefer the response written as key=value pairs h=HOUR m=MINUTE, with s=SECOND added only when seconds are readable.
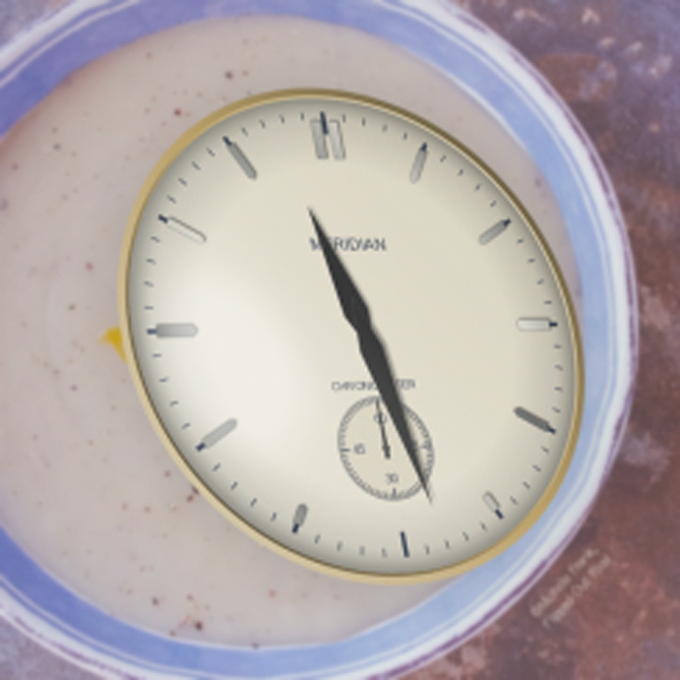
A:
h=11 m=28
